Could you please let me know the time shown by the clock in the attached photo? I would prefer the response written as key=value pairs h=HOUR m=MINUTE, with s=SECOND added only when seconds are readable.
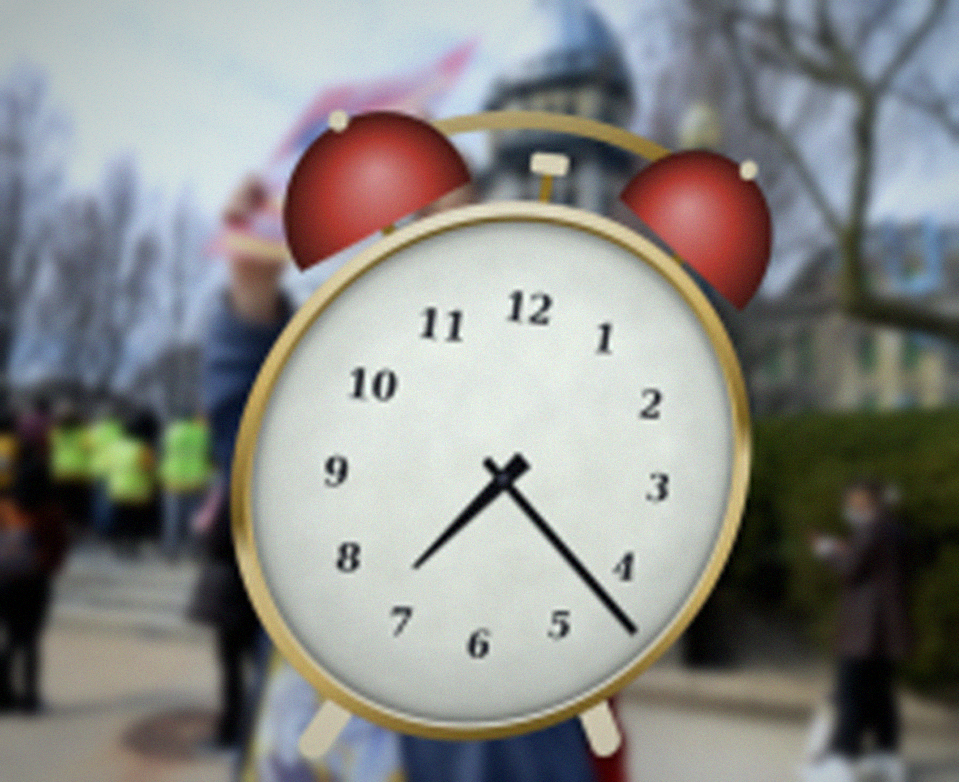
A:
h=7 m=22
